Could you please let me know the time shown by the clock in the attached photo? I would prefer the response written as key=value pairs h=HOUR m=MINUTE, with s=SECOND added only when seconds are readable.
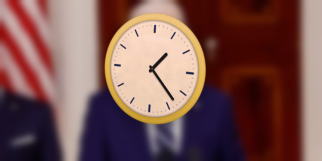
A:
h=1 m=23
